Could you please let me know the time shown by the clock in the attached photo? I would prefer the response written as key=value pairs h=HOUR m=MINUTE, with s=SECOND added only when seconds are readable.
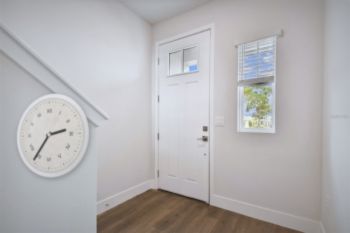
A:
h=2 m=36
